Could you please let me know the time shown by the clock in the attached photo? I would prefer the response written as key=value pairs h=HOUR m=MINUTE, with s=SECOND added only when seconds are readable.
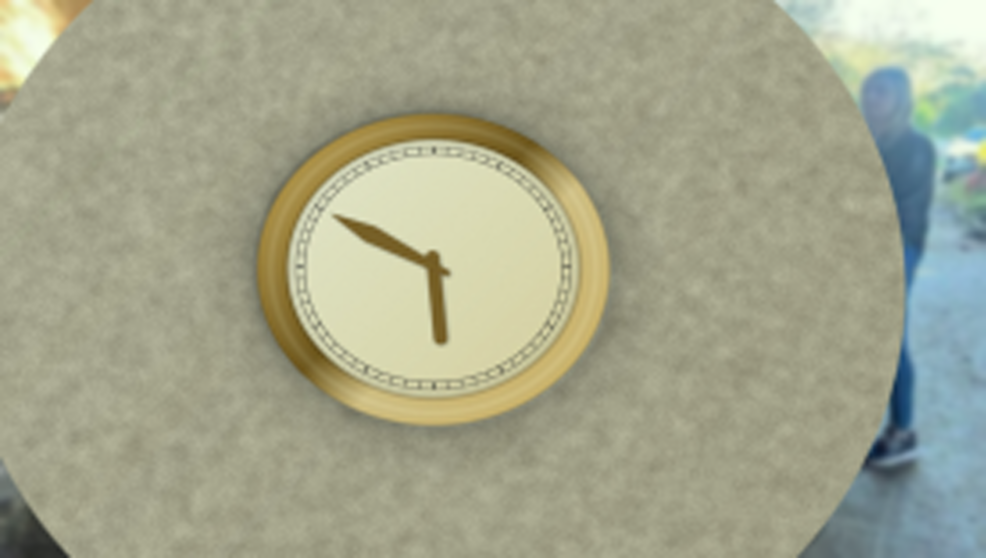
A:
h=5 m=50
